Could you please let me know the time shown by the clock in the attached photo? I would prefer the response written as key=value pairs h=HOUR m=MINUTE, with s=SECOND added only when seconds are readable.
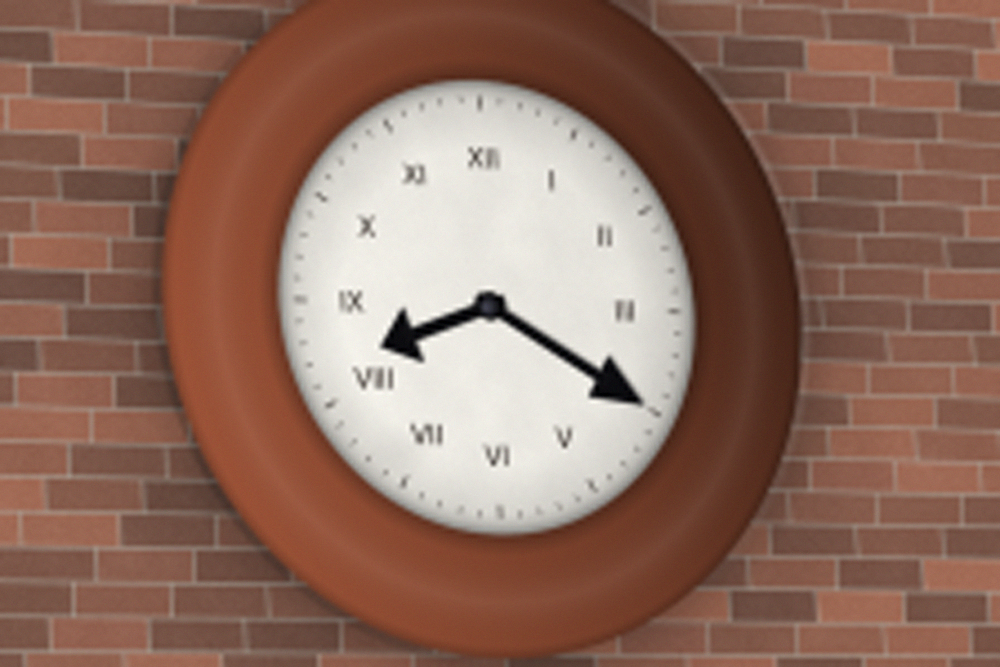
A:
h=8 m=20
